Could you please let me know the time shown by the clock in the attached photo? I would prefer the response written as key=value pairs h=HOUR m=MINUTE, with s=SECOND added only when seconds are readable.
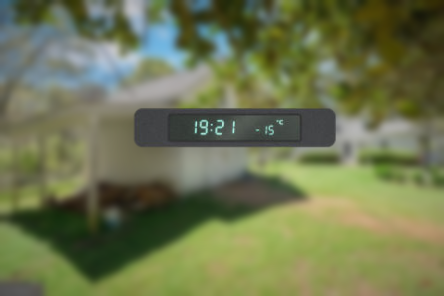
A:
h=19 m=21
